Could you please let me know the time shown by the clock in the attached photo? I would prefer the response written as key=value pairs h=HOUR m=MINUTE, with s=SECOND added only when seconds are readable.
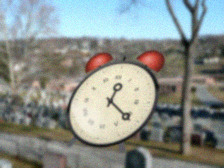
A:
h=12 m=21
